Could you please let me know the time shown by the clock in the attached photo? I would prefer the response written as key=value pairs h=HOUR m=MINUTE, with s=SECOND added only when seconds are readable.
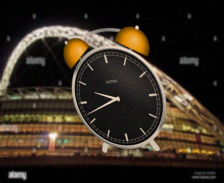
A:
h=9 m=42
